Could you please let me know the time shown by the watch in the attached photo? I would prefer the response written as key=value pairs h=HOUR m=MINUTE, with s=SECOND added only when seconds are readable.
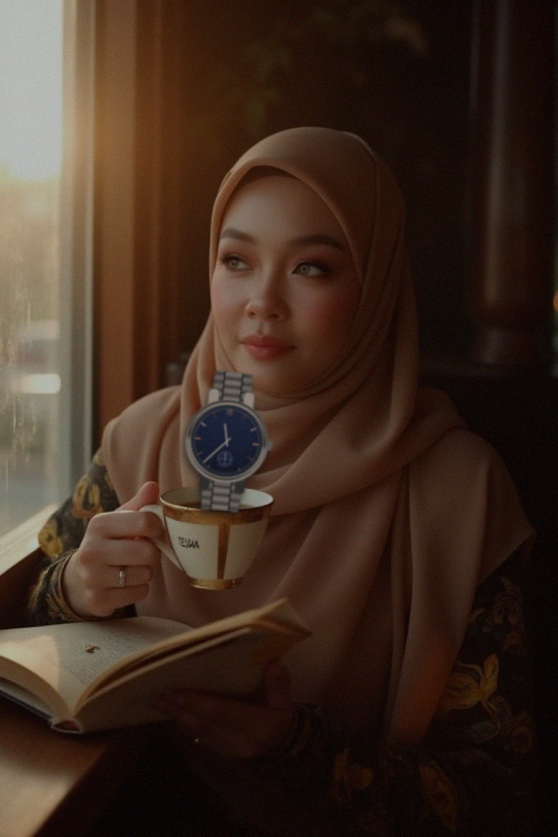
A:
h=11 m=37
